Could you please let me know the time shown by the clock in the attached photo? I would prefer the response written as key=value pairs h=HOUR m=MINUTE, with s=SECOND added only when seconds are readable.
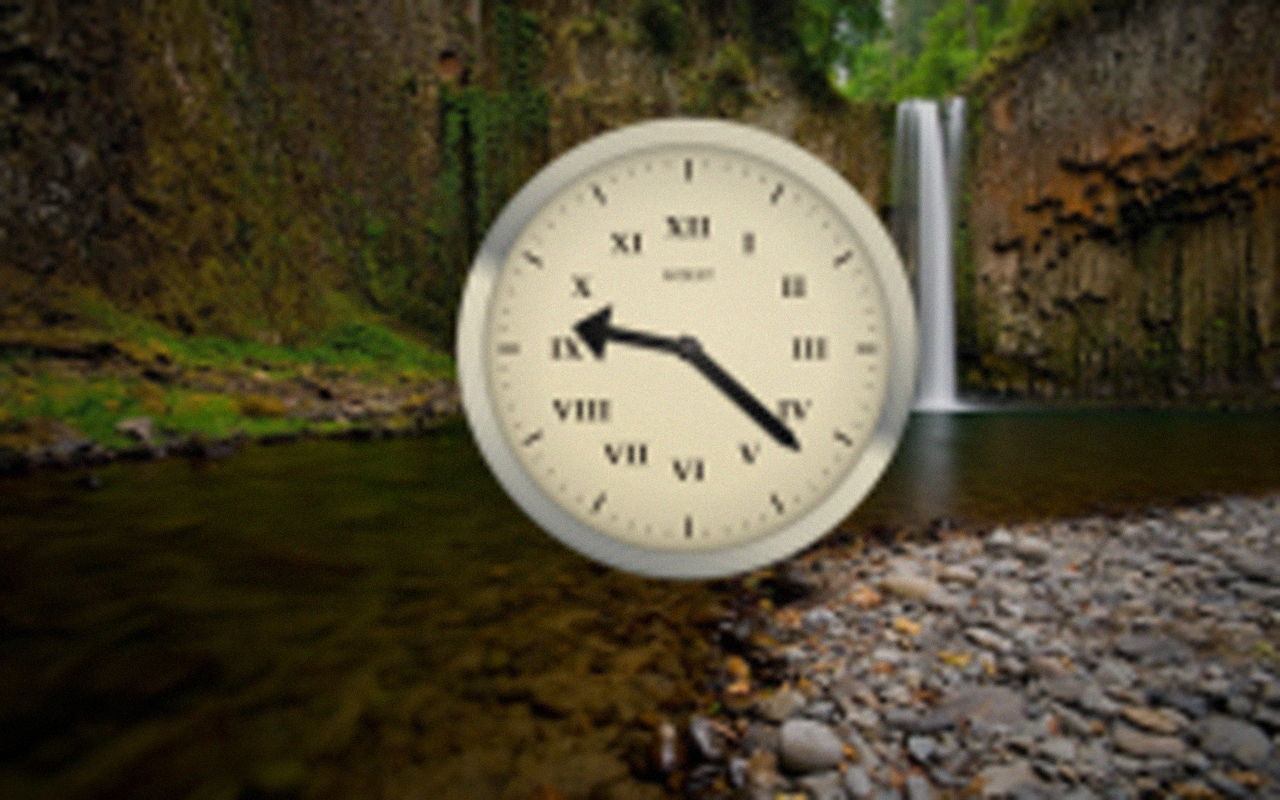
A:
h=9 m=22
